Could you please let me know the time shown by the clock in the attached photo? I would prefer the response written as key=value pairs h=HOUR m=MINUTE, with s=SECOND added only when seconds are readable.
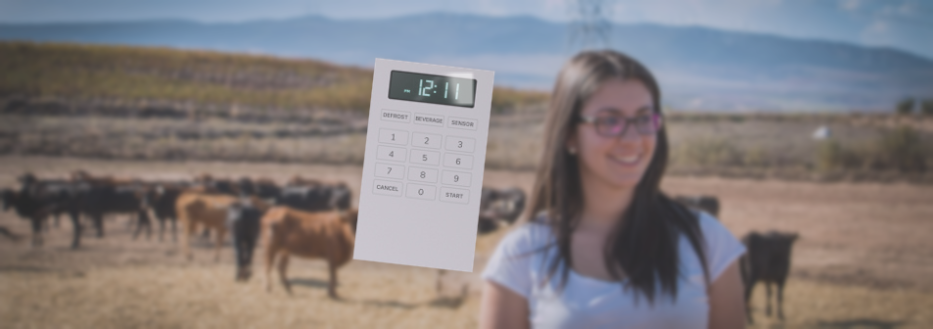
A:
h=12 m=11
